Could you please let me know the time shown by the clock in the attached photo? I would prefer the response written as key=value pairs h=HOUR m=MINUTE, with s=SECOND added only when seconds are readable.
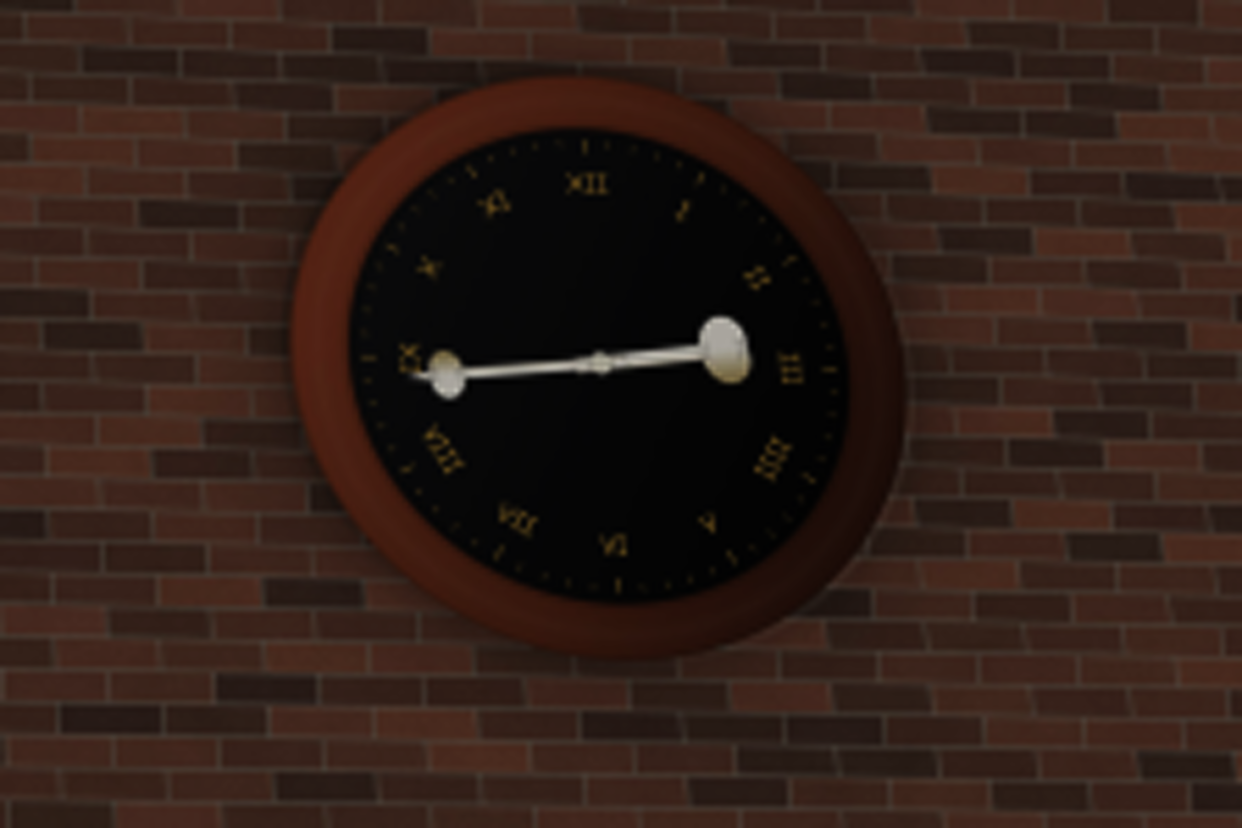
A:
h=2 m=44
